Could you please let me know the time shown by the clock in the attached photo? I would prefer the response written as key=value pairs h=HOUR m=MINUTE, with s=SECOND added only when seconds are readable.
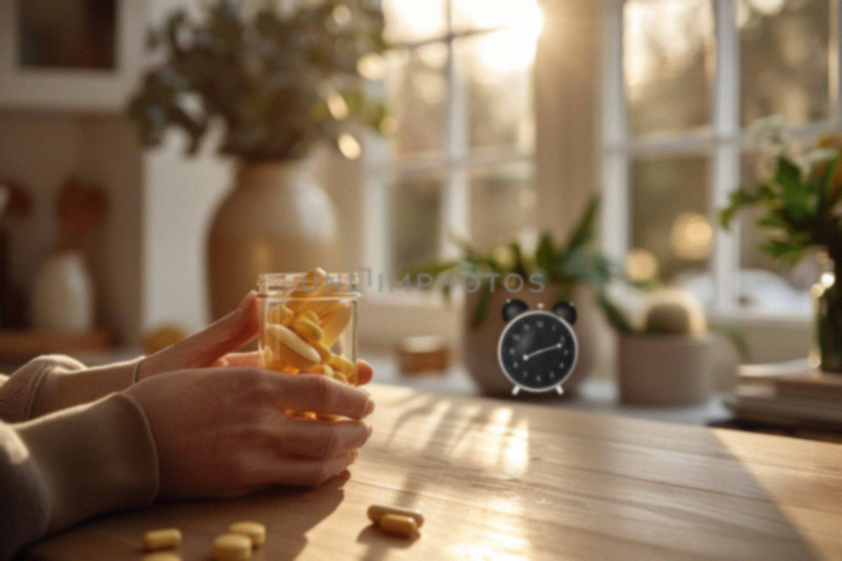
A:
h=8 m=12
